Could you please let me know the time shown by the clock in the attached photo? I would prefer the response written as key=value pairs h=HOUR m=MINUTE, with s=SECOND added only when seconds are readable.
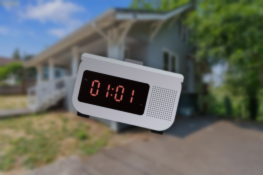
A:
h=1 m=1
